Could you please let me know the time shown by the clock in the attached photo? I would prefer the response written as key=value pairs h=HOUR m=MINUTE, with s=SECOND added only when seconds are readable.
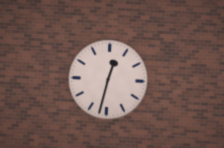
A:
h=12 m=32
